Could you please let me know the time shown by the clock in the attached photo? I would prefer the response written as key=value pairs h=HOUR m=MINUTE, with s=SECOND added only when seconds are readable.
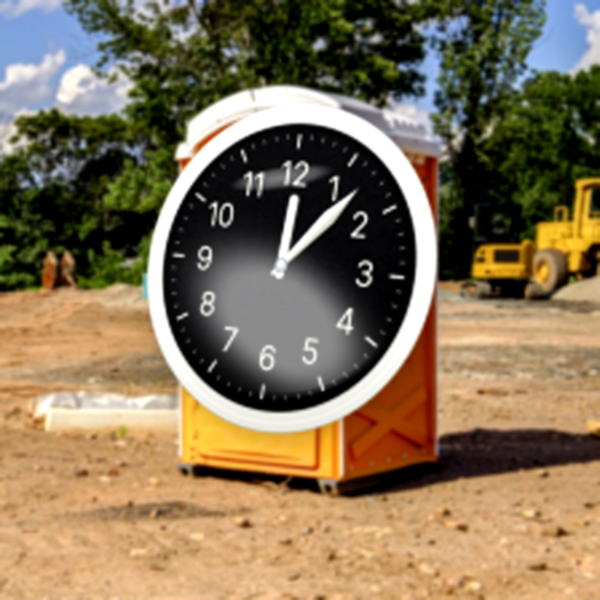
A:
h=12 m=7
